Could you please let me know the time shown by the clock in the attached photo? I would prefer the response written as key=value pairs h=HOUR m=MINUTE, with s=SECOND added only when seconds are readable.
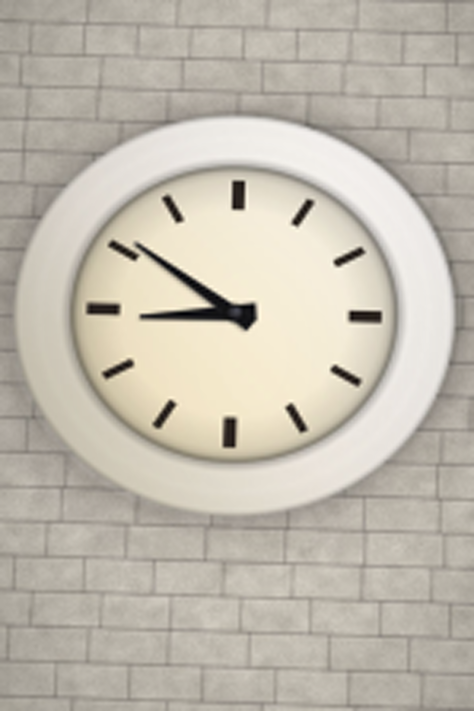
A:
h=8 m=51
